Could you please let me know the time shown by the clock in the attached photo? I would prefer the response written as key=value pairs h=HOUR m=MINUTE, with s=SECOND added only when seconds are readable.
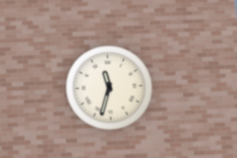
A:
h=11 m=33
